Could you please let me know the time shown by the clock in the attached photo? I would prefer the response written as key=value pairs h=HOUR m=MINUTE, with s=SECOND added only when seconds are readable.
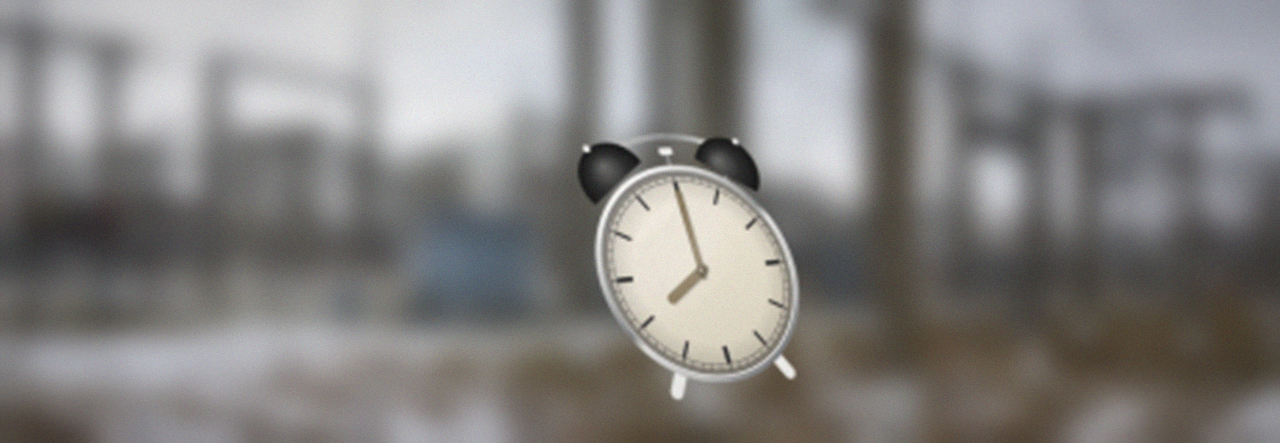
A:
h=8 m=0
